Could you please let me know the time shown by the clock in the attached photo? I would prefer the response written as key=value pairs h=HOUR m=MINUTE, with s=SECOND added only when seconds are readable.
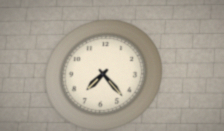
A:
h=7 m=23
